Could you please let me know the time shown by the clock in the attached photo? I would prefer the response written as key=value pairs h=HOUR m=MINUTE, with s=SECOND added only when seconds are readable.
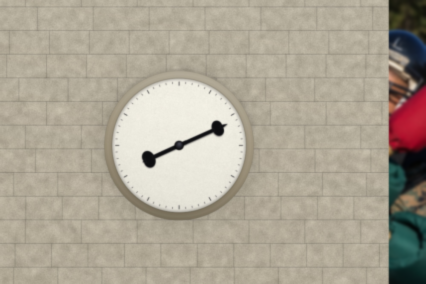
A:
h=8 m=11
